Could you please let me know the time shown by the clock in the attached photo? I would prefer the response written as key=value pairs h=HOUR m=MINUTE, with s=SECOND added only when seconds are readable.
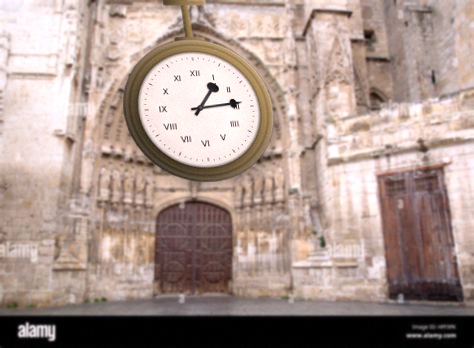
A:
h=1 m=14
